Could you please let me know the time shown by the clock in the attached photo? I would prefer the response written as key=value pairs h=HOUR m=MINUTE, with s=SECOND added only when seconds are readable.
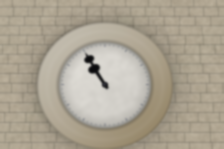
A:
h=10 m=55
